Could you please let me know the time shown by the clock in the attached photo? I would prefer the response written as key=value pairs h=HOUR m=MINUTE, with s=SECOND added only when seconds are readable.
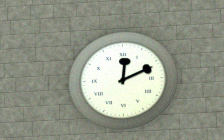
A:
h=12 m=11
